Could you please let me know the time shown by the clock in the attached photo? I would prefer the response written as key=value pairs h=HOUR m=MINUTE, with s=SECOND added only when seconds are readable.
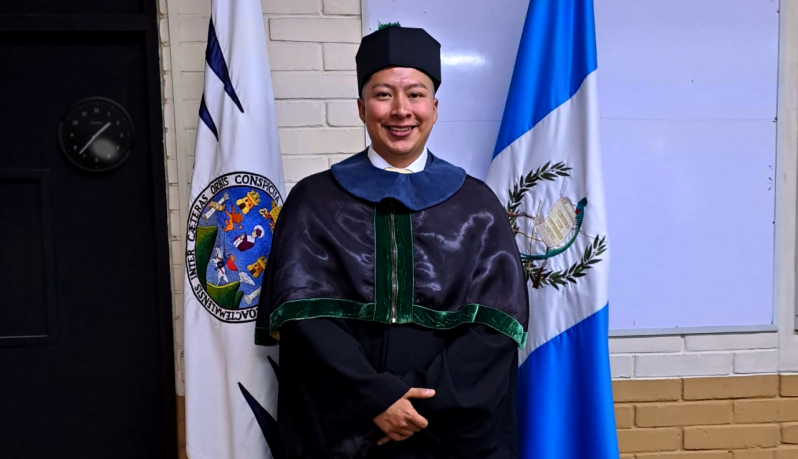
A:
h=1 m=37
